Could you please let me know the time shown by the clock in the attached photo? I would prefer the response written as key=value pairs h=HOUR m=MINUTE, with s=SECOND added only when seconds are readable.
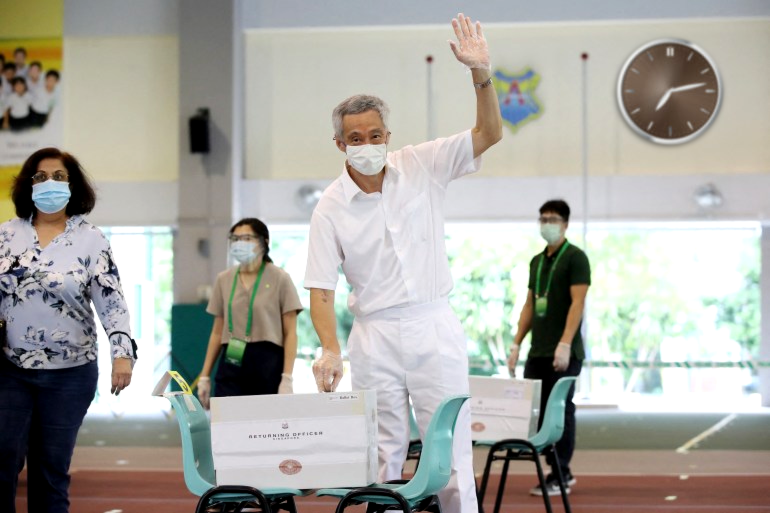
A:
h=7 m=13
